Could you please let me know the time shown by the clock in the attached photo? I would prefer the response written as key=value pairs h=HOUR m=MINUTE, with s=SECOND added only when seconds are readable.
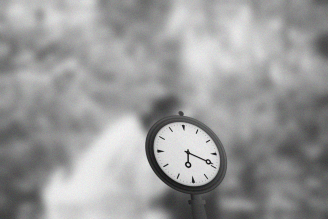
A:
h=6 m=19
